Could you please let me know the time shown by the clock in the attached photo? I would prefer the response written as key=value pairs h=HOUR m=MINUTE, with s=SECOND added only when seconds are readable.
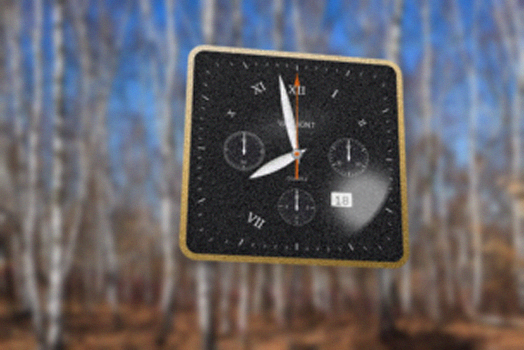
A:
h=7 m=58
